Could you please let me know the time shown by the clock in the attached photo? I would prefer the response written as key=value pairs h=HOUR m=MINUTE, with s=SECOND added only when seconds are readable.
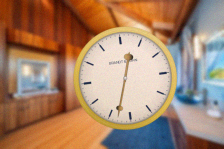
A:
h=12 m=33
